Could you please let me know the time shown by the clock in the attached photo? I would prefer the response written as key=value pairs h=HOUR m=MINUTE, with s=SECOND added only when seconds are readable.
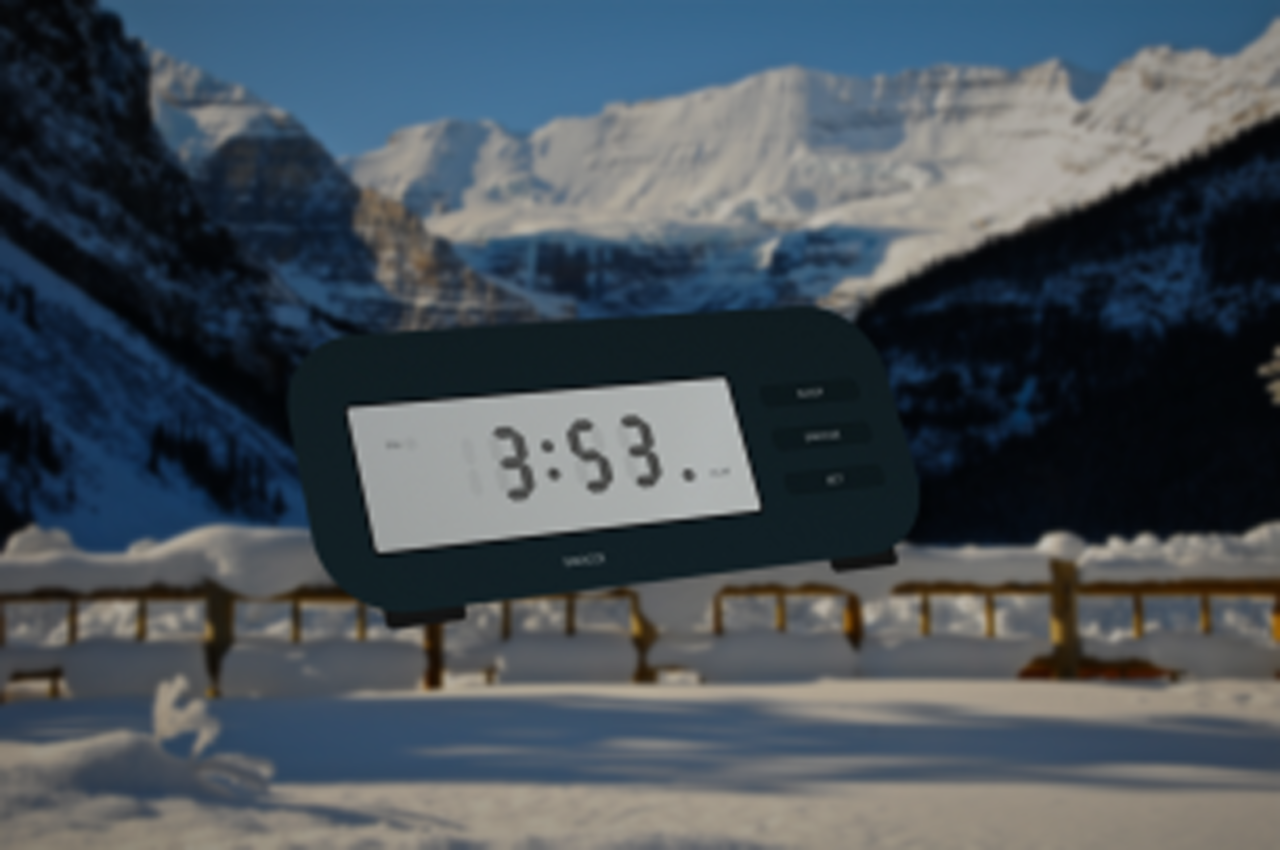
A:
h=3 m=53
